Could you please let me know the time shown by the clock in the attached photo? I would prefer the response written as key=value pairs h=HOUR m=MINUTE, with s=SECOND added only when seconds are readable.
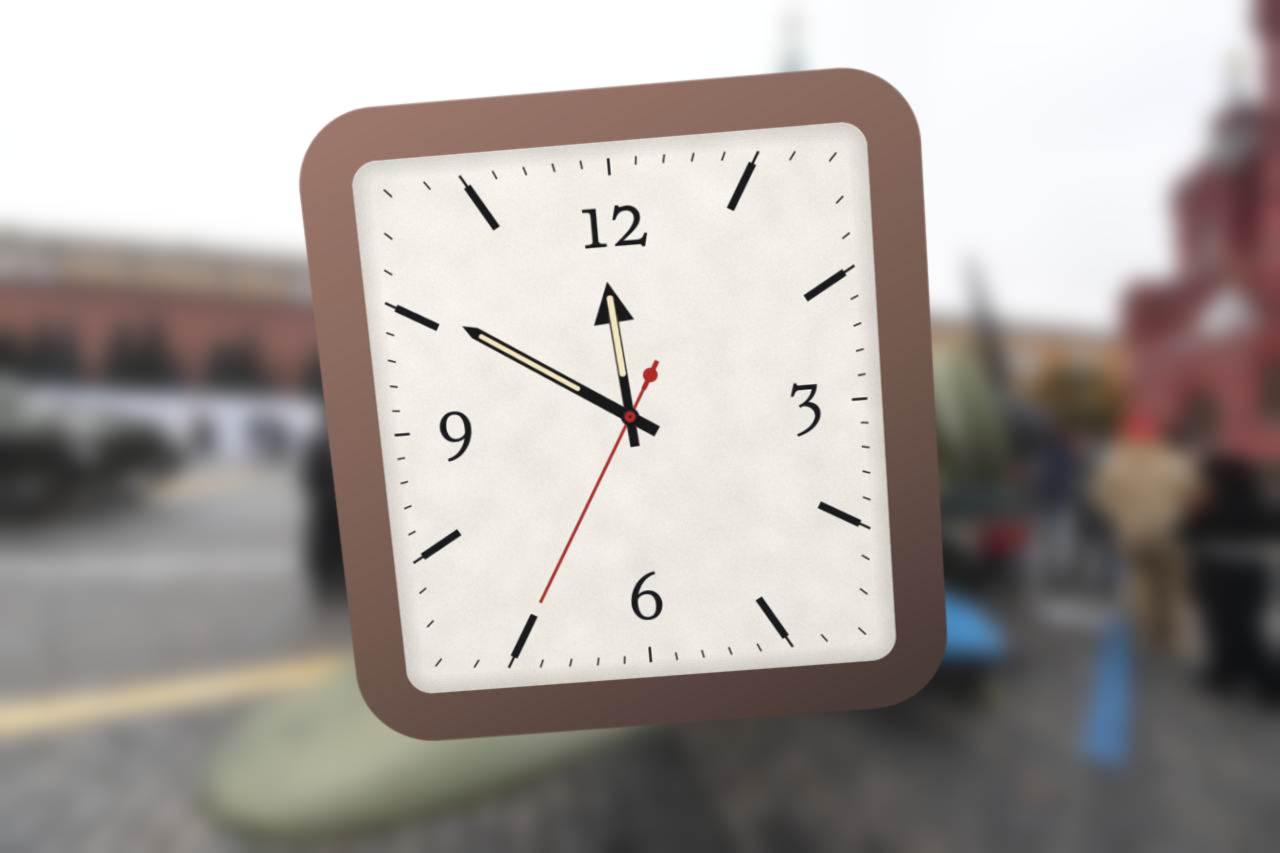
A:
h=11 m=50 s=35
